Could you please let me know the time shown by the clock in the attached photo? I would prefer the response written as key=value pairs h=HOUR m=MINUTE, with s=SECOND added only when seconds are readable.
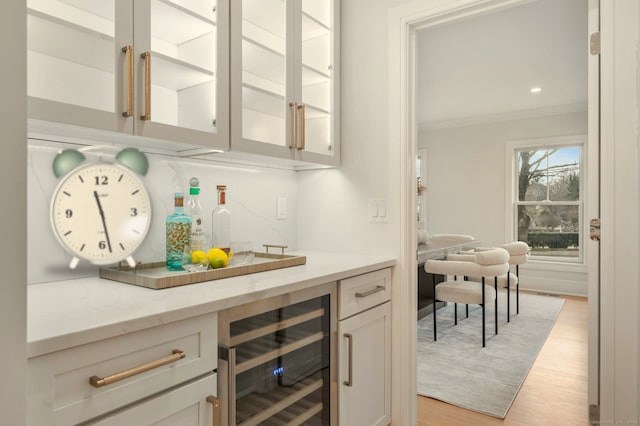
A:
h=11 m=28
